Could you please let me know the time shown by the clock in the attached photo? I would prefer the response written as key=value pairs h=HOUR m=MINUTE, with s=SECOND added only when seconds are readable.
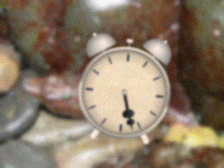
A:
h=5 m=27
